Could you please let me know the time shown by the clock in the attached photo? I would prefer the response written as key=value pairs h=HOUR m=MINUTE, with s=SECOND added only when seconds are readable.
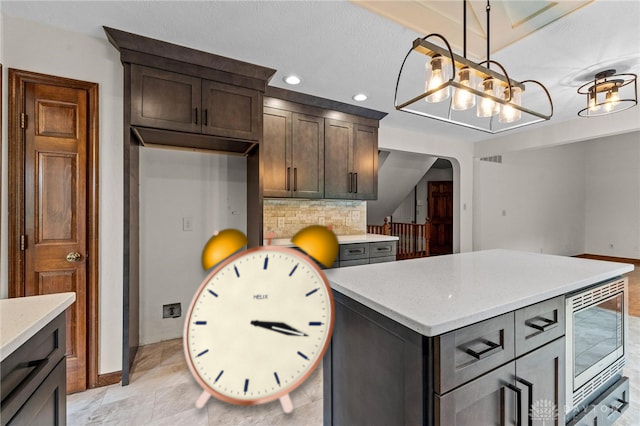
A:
h=3 m=17
